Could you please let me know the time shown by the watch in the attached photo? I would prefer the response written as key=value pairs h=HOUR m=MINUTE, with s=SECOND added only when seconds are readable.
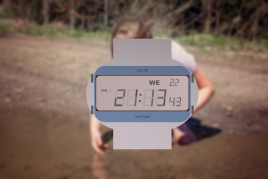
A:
h=21 m=13 s=43
